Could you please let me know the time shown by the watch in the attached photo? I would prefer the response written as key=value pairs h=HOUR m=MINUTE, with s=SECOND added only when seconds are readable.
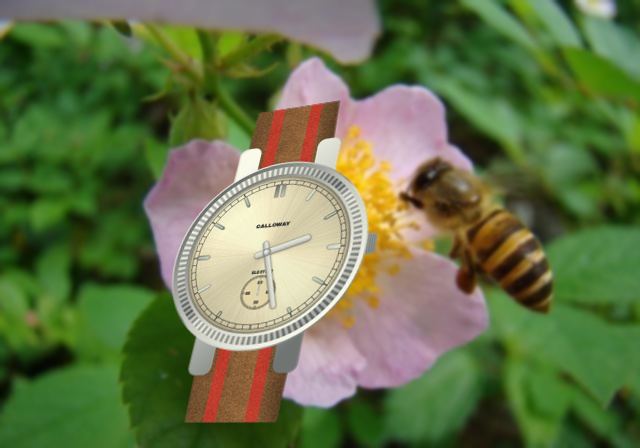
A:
h=2 m=27
